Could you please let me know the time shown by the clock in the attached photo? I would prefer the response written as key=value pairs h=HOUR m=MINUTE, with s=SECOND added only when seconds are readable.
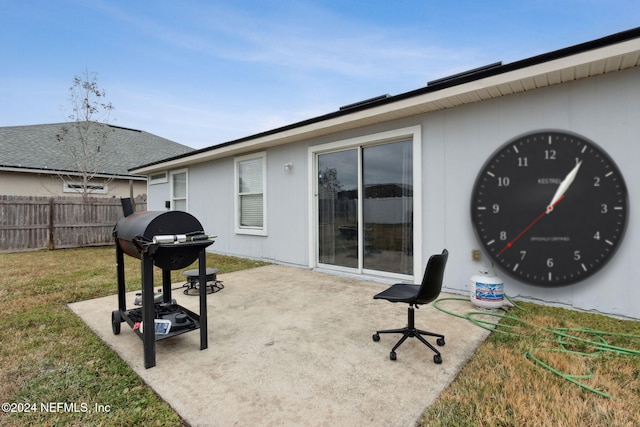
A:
h=1 m=5 s=38
